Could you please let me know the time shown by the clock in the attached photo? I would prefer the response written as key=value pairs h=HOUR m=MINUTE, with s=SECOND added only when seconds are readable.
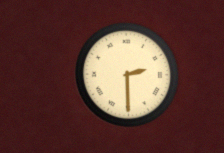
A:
h=2 m=30
